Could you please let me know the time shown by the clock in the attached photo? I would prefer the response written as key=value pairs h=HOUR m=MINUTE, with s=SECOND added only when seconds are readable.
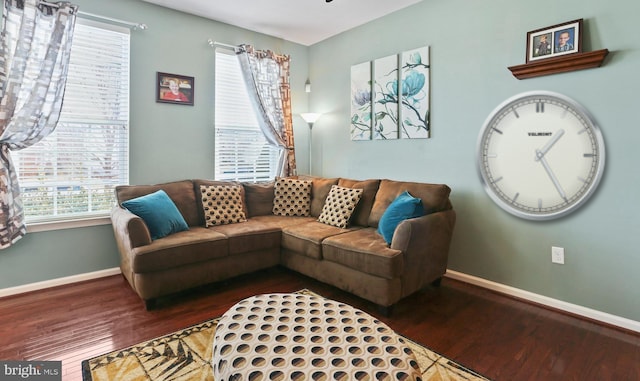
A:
h=1 m=25
